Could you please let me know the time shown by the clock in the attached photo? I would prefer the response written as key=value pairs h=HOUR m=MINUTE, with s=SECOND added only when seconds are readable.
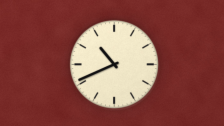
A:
h=10 m=41
